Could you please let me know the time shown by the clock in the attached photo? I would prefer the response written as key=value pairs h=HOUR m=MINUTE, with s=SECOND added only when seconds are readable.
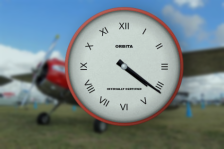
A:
h=4 m=21
